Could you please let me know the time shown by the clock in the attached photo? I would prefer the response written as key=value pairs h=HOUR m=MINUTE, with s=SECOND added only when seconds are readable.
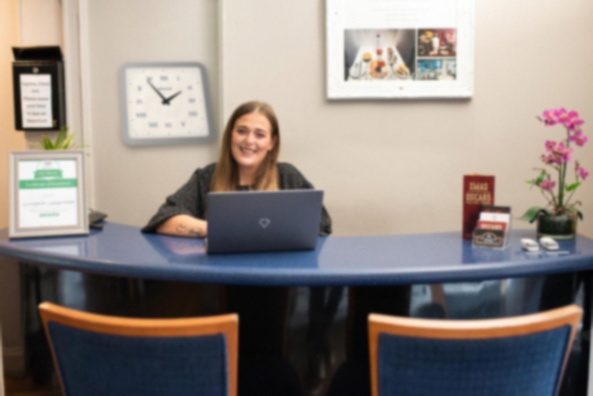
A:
h=1 m=54
